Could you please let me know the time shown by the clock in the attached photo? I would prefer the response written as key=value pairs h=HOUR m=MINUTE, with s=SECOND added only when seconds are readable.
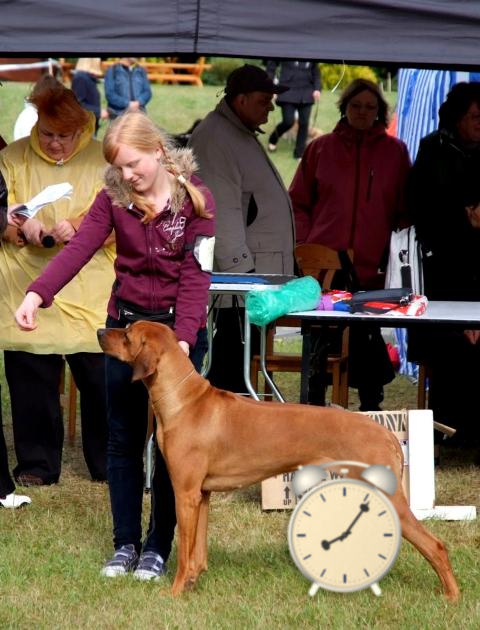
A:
h=8 m=6
